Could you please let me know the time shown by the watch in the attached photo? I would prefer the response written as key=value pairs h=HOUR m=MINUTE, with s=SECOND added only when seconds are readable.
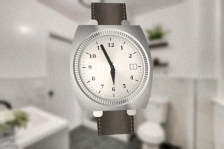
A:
h=5 m=56
